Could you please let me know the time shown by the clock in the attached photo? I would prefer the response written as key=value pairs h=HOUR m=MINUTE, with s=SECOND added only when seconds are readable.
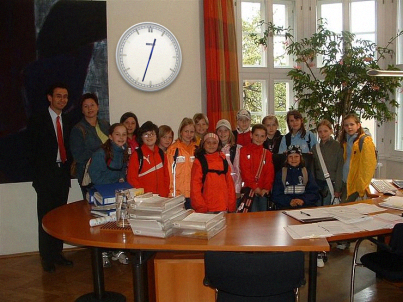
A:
h=12 m=33
